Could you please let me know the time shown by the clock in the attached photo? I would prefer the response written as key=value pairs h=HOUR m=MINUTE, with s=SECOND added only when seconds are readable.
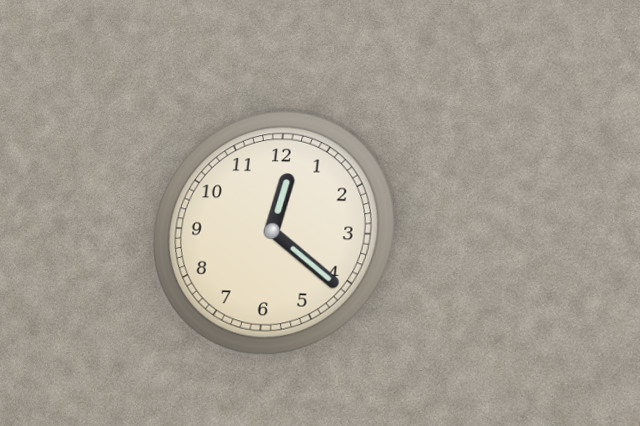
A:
h=12 m=21
